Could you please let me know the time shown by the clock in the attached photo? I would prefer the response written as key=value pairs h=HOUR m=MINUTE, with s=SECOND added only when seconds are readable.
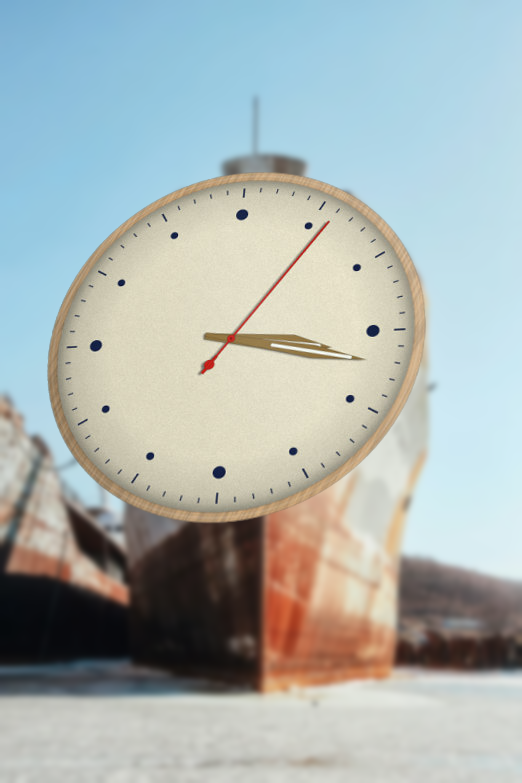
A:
h=3 m=17 s=6
